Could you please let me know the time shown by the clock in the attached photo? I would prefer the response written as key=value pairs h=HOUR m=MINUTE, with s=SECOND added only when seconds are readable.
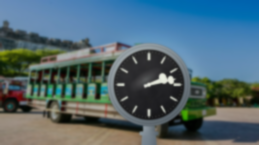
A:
h=2 m=13
